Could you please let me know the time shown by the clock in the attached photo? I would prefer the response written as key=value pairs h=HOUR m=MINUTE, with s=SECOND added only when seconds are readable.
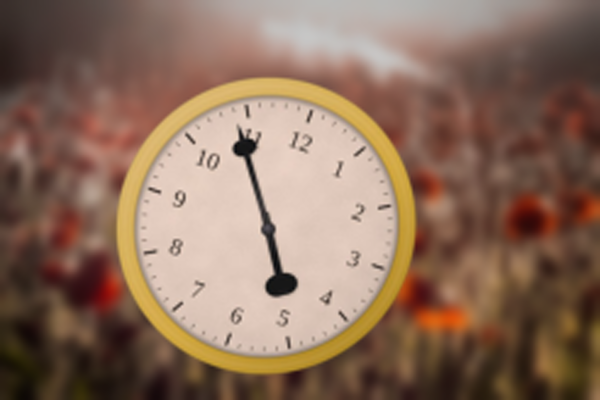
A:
h=4 m=54
